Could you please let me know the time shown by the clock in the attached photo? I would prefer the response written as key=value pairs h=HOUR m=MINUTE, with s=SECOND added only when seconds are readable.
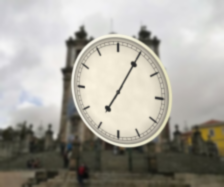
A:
h=7 m=5
